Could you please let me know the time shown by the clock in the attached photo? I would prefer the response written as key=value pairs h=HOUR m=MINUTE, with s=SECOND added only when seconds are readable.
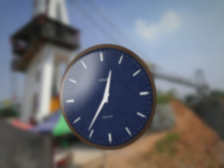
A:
h=12 m=36
